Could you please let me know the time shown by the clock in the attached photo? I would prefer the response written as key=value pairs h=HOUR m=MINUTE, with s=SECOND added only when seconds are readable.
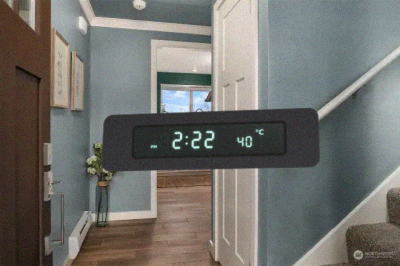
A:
h=2 m=22
